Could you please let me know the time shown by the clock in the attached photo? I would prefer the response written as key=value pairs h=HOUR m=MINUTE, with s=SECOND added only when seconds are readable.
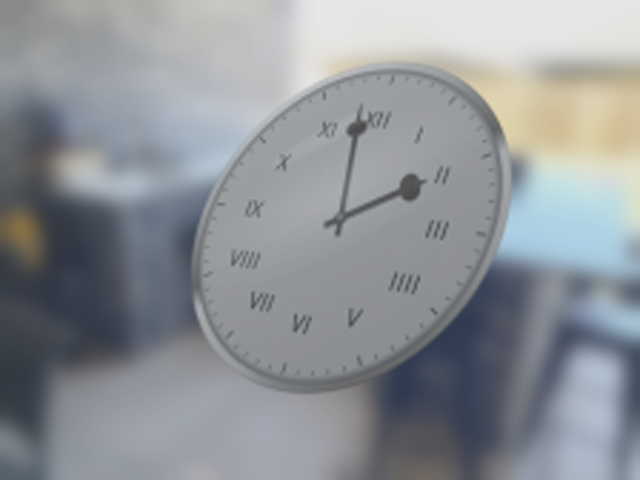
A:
h=1 m=58
